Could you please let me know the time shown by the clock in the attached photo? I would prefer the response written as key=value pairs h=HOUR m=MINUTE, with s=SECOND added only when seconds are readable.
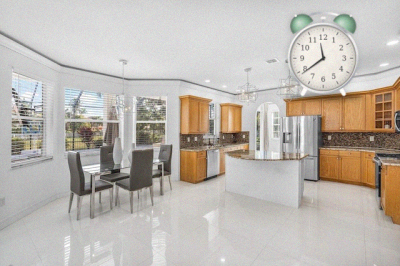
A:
h=11 m=39
